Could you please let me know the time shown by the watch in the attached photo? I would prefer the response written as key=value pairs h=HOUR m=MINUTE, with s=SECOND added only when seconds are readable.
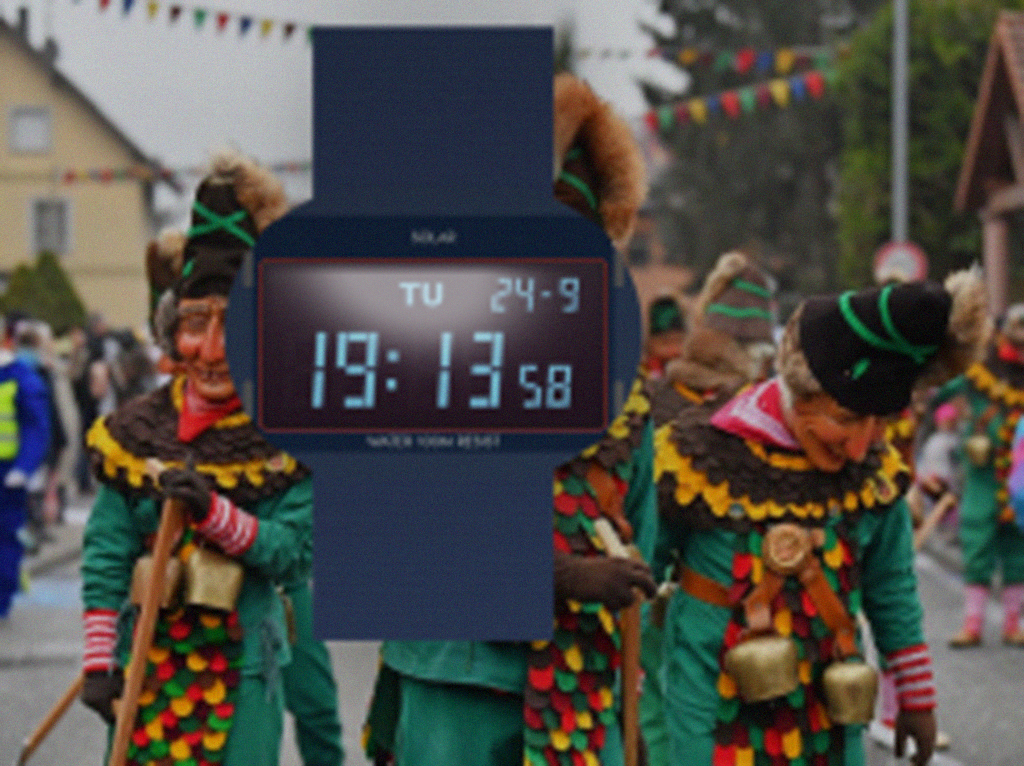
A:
h=19 m=13 s=58
